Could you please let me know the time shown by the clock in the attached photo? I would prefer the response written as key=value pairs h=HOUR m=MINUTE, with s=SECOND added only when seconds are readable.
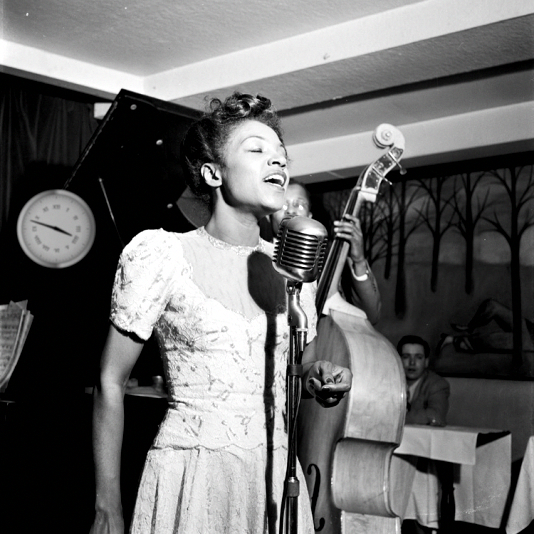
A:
h=3 m=48
